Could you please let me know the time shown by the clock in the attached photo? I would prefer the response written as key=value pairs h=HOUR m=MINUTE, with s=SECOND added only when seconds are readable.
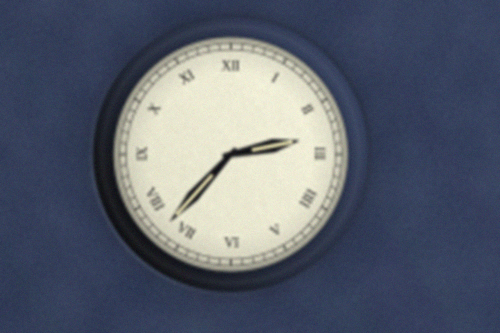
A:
h=2 m=37
